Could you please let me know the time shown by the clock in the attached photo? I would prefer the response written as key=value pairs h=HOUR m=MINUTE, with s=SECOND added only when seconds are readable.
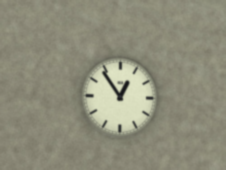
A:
h=12 m=54
